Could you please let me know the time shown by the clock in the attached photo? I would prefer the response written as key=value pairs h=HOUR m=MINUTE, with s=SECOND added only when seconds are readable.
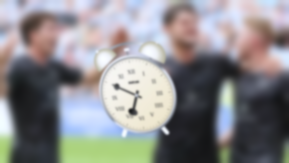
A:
h=6 m=50
